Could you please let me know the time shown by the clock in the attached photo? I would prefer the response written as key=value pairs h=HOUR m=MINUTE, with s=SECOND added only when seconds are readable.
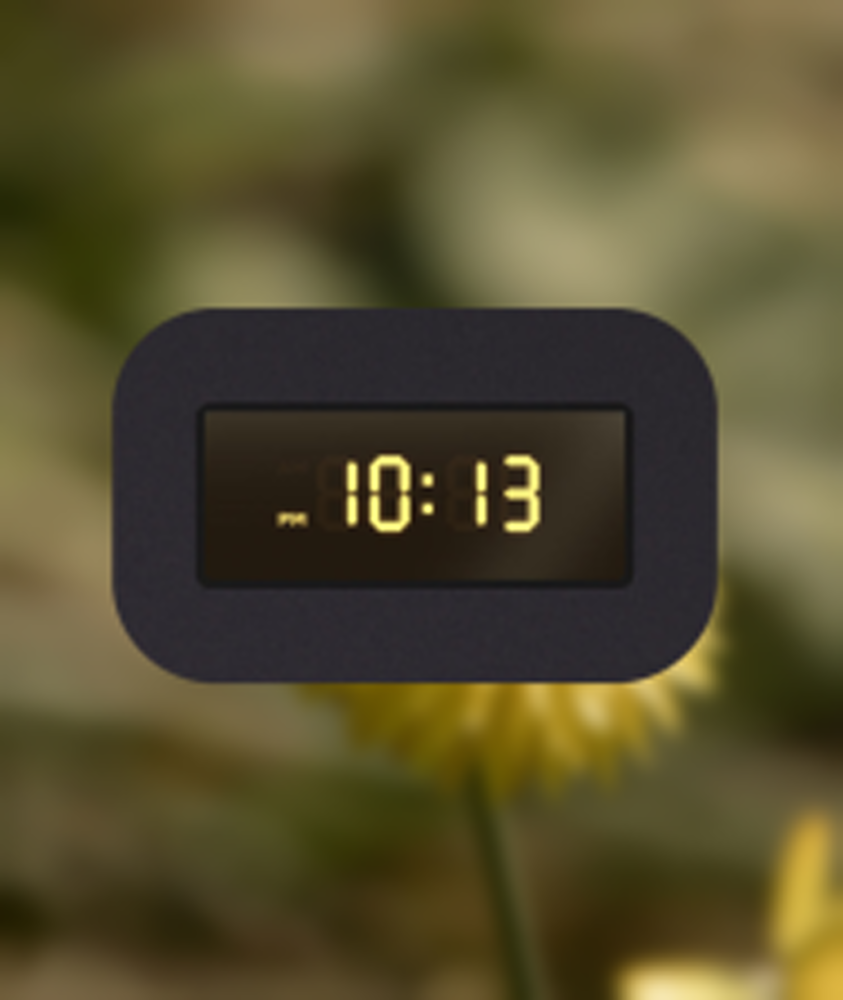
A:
h=10 m=13
